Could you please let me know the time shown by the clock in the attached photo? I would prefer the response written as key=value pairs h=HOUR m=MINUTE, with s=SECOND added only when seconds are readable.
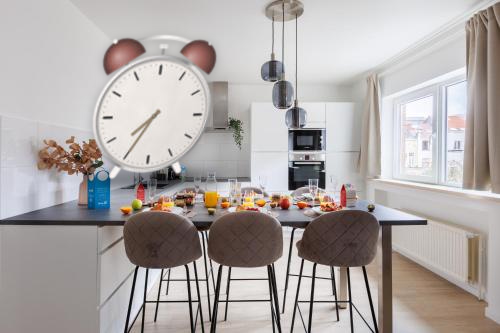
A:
h=7 m=35
